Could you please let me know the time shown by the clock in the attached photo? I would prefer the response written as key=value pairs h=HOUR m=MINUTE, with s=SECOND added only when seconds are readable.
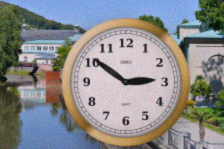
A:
h=2 m=51
